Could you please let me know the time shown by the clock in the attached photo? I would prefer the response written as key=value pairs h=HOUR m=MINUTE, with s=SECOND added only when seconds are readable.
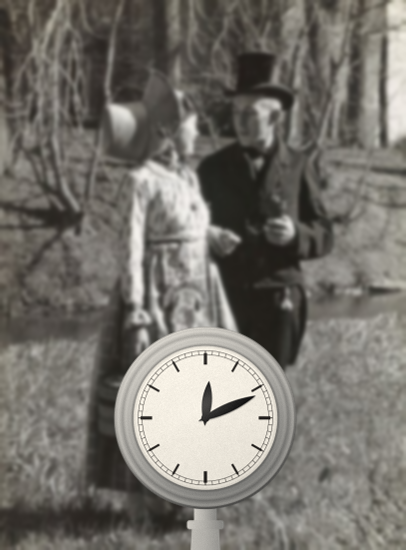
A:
h=12 m=11
